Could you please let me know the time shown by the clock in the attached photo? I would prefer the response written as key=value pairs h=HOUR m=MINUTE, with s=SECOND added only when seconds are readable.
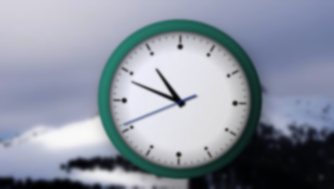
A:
h=10 m=48 s=41
